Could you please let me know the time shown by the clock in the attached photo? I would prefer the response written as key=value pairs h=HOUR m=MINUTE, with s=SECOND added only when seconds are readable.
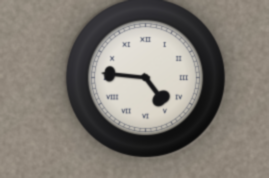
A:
h=4 m=46
